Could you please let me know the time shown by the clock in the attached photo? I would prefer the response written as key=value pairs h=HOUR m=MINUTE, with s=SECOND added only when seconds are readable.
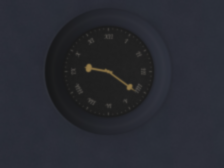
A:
h=9 m=21
